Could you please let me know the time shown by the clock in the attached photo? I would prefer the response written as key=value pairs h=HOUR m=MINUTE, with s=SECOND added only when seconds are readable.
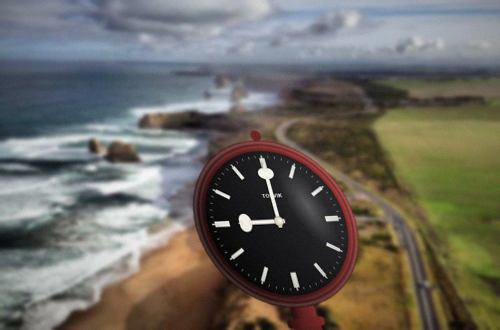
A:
h=9 m=0
